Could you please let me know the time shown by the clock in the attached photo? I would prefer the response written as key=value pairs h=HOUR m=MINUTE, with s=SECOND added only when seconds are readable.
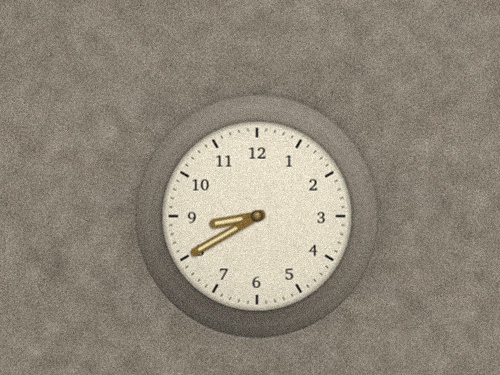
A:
h=8 m=40
